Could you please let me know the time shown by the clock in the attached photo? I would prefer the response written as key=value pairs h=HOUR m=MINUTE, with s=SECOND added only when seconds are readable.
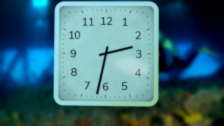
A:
h=2 m=32
